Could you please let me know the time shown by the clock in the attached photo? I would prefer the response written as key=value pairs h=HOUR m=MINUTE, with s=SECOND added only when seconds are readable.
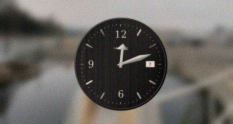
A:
h=12 m=12
